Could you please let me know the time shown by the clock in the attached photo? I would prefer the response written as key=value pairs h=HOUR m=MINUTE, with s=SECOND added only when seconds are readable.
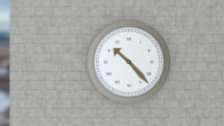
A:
h=10 m=23
